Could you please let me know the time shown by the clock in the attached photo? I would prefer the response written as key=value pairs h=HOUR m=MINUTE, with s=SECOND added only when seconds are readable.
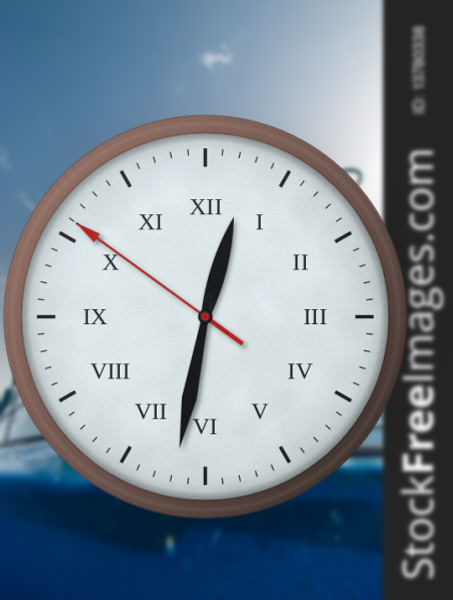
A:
h=12 m=31 s=51
